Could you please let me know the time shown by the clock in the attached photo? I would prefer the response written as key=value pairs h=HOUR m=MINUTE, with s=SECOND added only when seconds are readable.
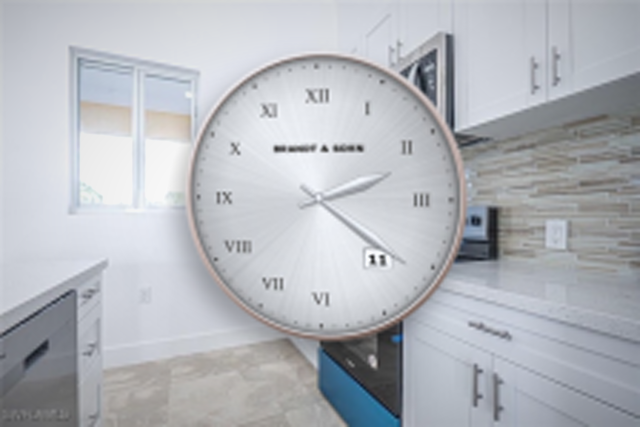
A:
h=2 m=21
